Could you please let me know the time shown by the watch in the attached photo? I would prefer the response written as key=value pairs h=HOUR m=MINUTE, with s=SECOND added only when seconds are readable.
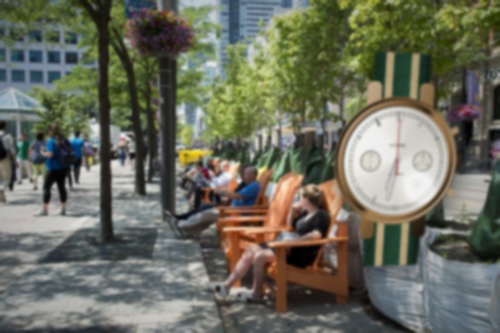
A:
h=6 m=32
